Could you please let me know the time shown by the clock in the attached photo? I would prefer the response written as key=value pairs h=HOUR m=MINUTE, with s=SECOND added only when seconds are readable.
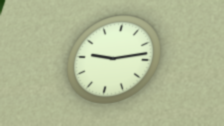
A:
h=9 m=13
